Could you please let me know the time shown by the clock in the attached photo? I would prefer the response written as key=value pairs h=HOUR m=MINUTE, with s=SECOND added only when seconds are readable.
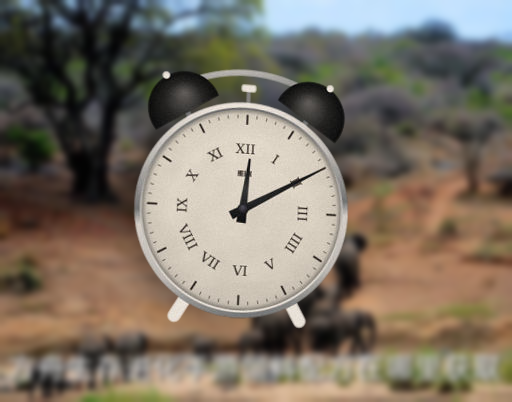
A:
h=12 m=10
